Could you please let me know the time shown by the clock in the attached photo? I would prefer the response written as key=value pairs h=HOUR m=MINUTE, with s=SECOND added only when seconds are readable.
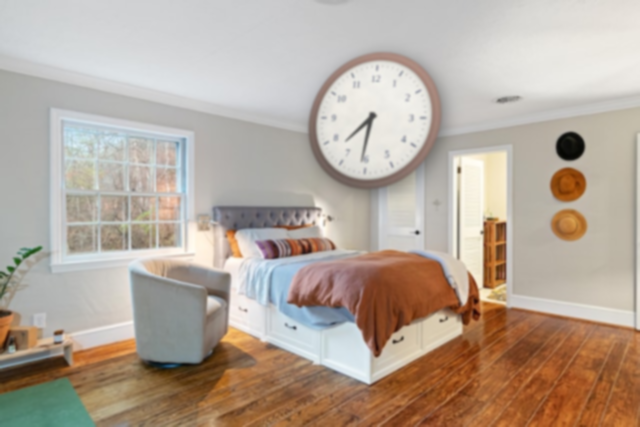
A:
h=7 m=31
